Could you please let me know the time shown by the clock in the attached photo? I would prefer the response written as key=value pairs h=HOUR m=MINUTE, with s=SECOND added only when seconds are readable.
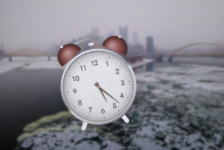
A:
h=5 m=23
